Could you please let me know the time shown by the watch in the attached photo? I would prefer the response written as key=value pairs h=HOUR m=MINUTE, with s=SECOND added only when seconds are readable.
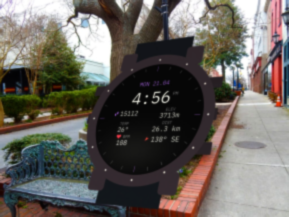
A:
h=4 m=56
